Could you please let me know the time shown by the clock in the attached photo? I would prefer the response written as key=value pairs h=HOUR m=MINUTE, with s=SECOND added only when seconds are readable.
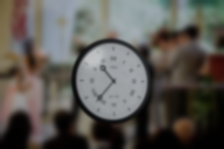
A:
h=10 m=37
